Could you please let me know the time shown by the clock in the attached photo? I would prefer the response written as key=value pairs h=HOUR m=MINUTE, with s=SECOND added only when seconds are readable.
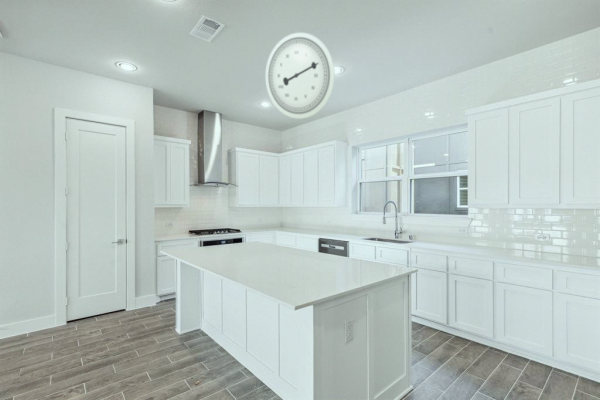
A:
h=8 m=11
